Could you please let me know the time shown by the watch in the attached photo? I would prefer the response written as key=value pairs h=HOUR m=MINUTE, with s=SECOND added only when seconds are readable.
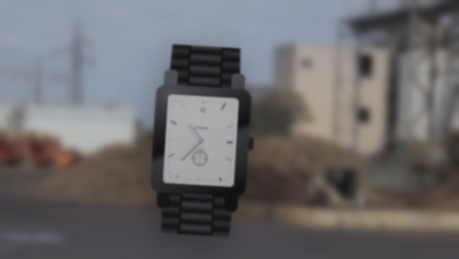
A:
h=10 m=37
